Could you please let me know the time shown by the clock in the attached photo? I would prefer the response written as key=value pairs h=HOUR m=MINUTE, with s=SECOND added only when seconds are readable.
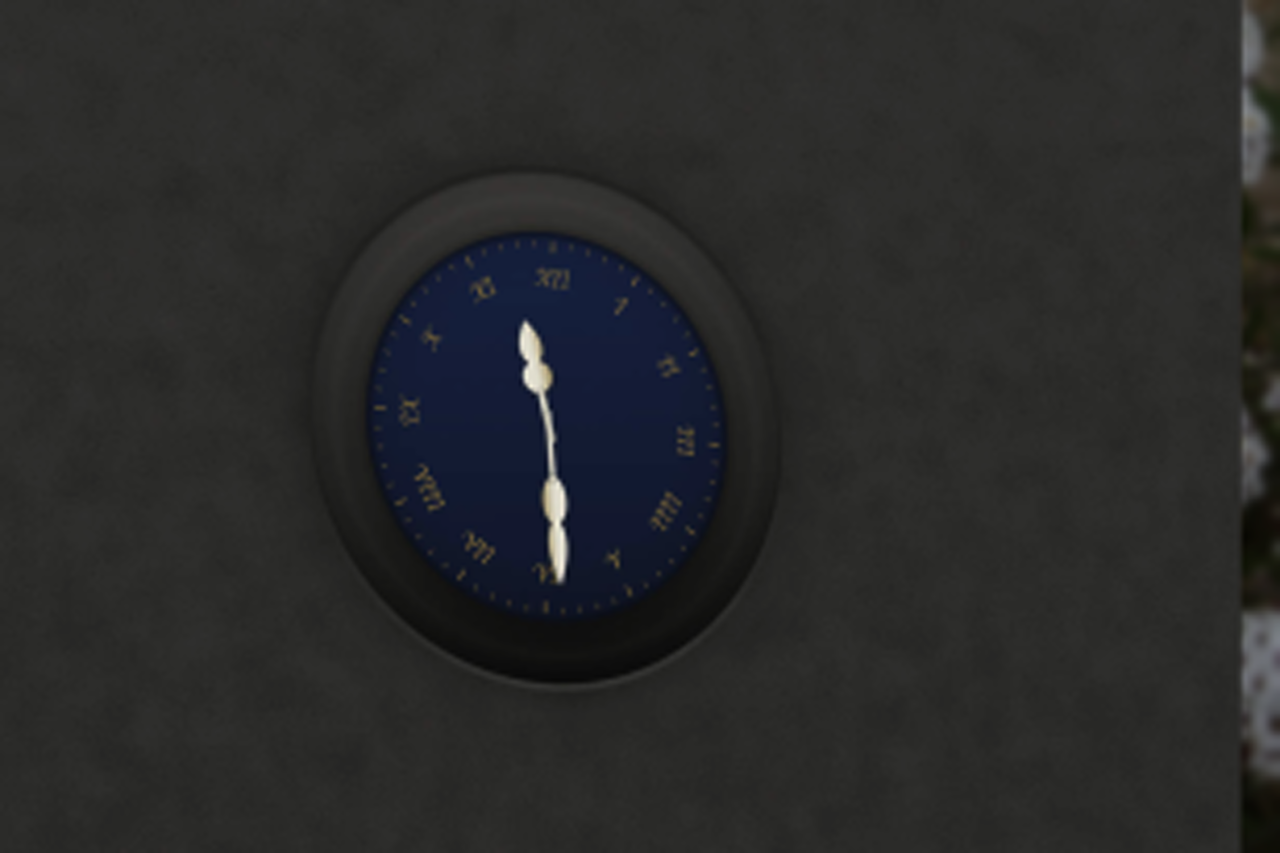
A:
h=11 m=29
